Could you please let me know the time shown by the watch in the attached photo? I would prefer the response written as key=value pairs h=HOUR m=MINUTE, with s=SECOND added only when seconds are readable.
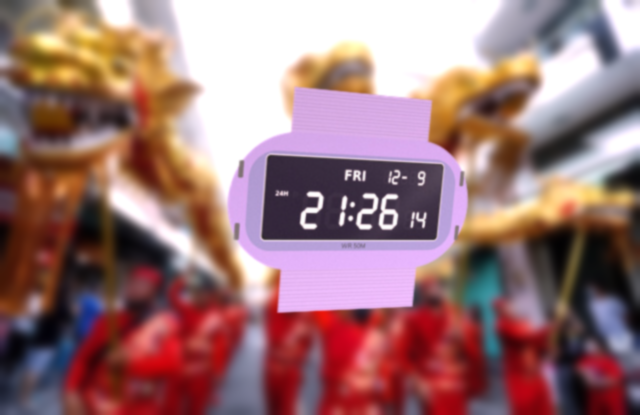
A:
h=21 m=26 s=14
